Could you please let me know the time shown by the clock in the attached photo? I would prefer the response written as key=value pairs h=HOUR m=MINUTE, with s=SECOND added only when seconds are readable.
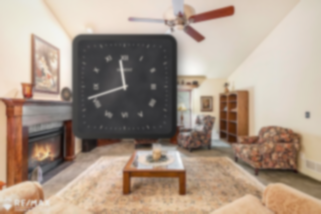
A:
h=11 m=42
